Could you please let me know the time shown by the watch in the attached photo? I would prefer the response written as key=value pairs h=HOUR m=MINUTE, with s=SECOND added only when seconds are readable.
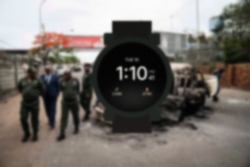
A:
h=1 m=10
